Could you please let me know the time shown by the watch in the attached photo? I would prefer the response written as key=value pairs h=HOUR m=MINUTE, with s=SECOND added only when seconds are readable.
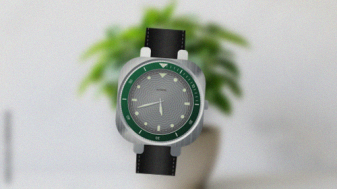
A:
h=5 m=42
